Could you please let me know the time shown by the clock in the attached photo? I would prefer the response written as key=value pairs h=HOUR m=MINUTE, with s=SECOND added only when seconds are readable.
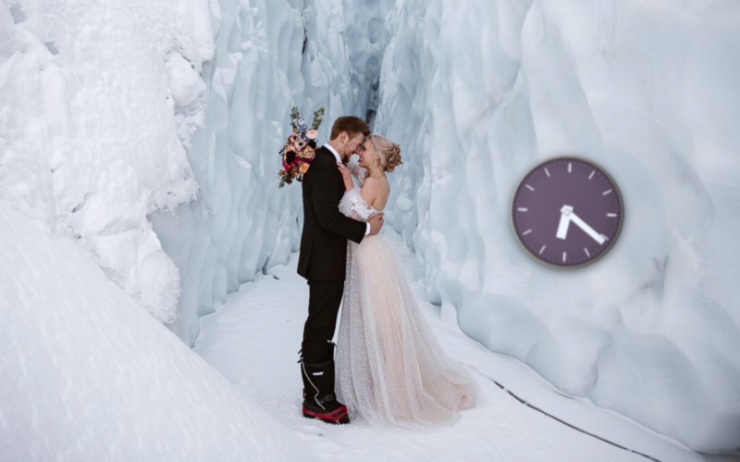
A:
h=6 m=21
